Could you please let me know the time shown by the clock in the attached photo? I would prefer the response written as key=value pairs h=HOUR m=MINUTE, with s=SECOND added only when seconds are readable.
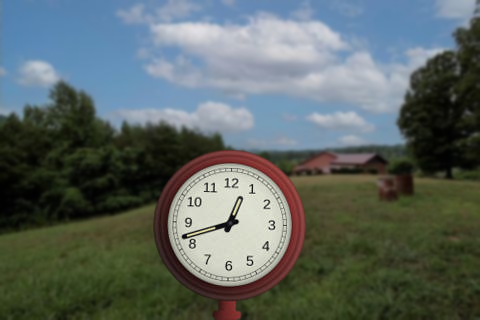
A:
h=12 m=42
